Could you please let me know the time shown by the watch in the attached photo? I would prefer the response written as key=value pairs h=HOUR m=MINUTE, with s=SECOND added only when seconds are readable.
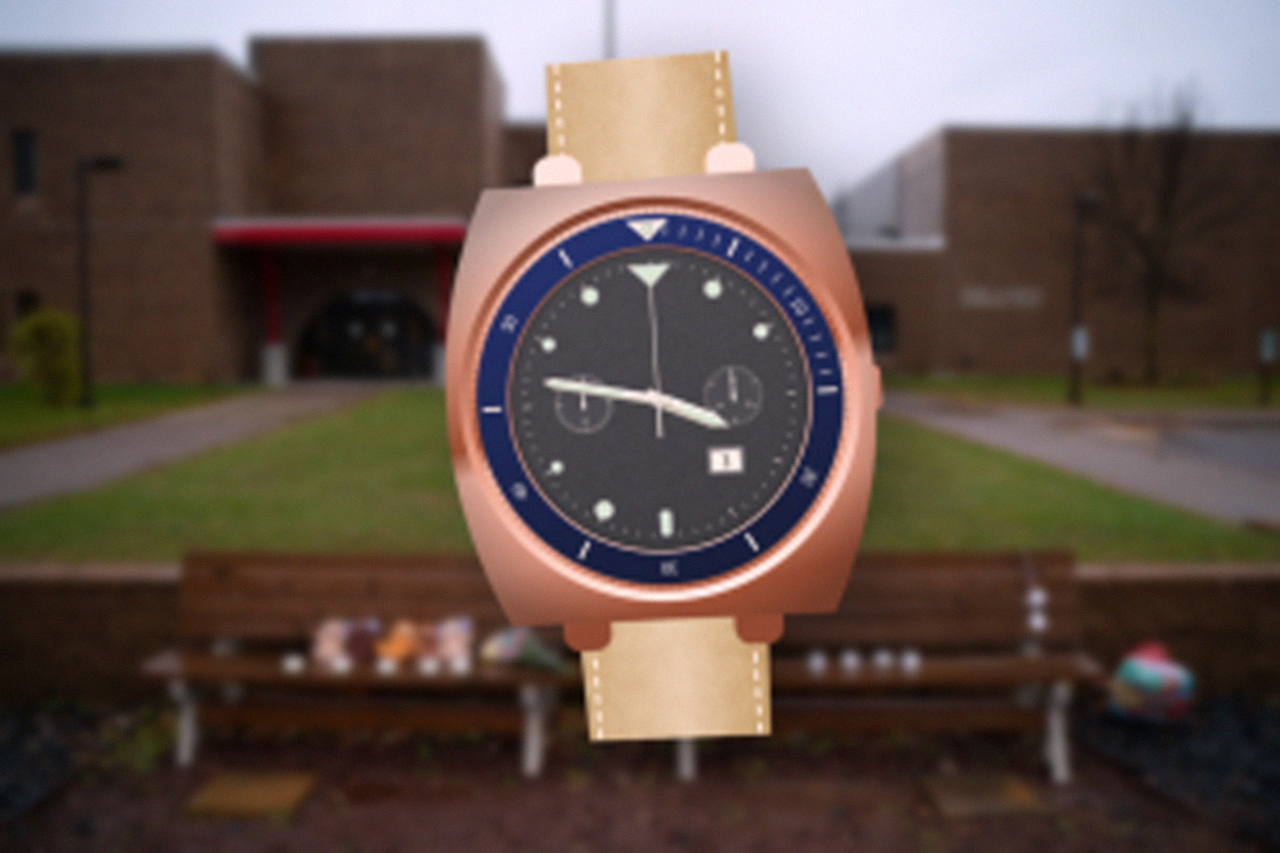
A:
h=3 m=47
